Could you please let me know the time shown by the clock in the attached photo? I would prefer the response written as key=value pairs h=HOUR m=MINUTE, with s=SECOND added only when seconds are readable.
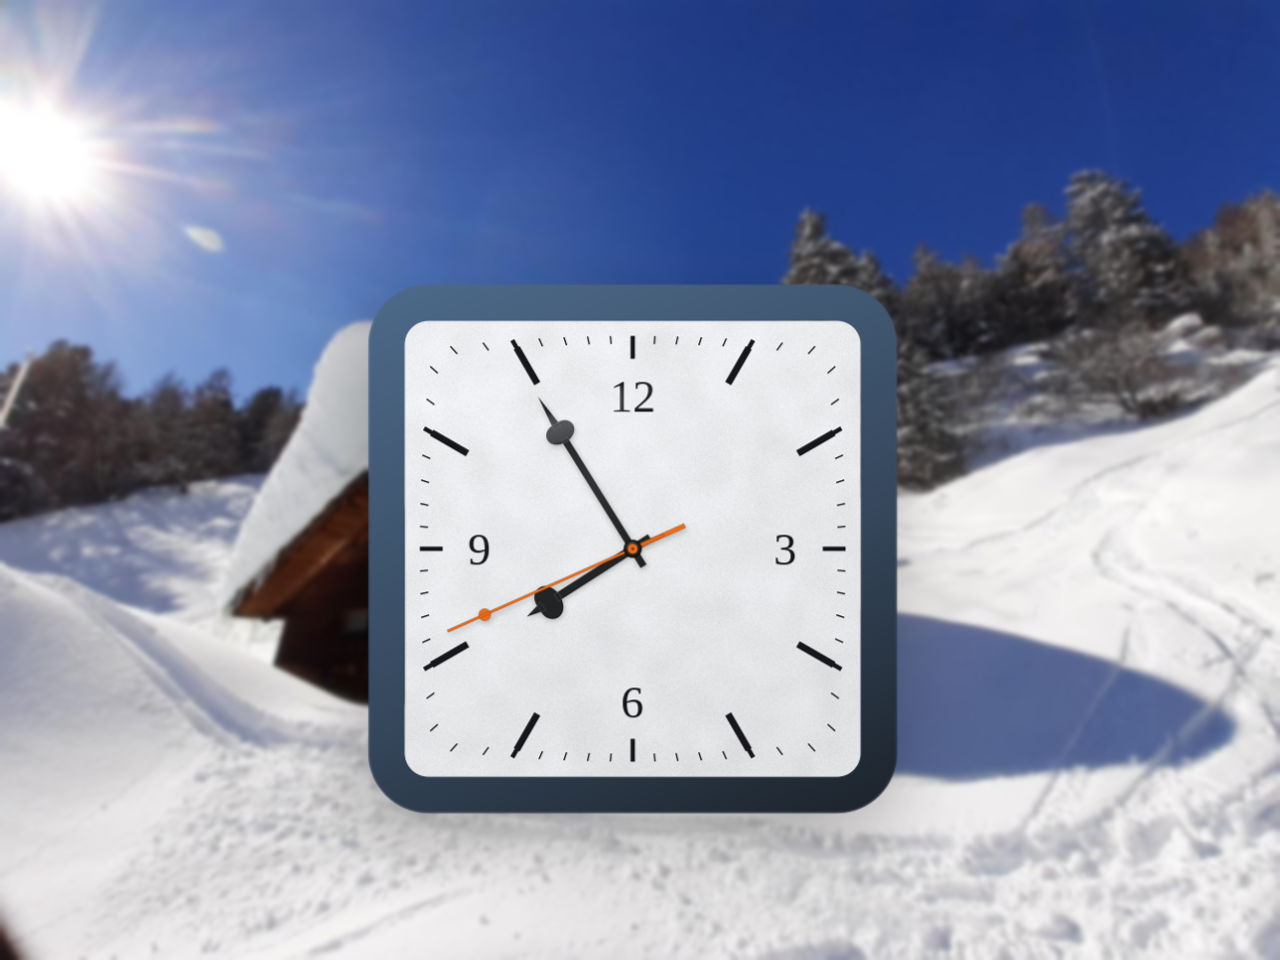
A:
h=7 m=54 s=41
